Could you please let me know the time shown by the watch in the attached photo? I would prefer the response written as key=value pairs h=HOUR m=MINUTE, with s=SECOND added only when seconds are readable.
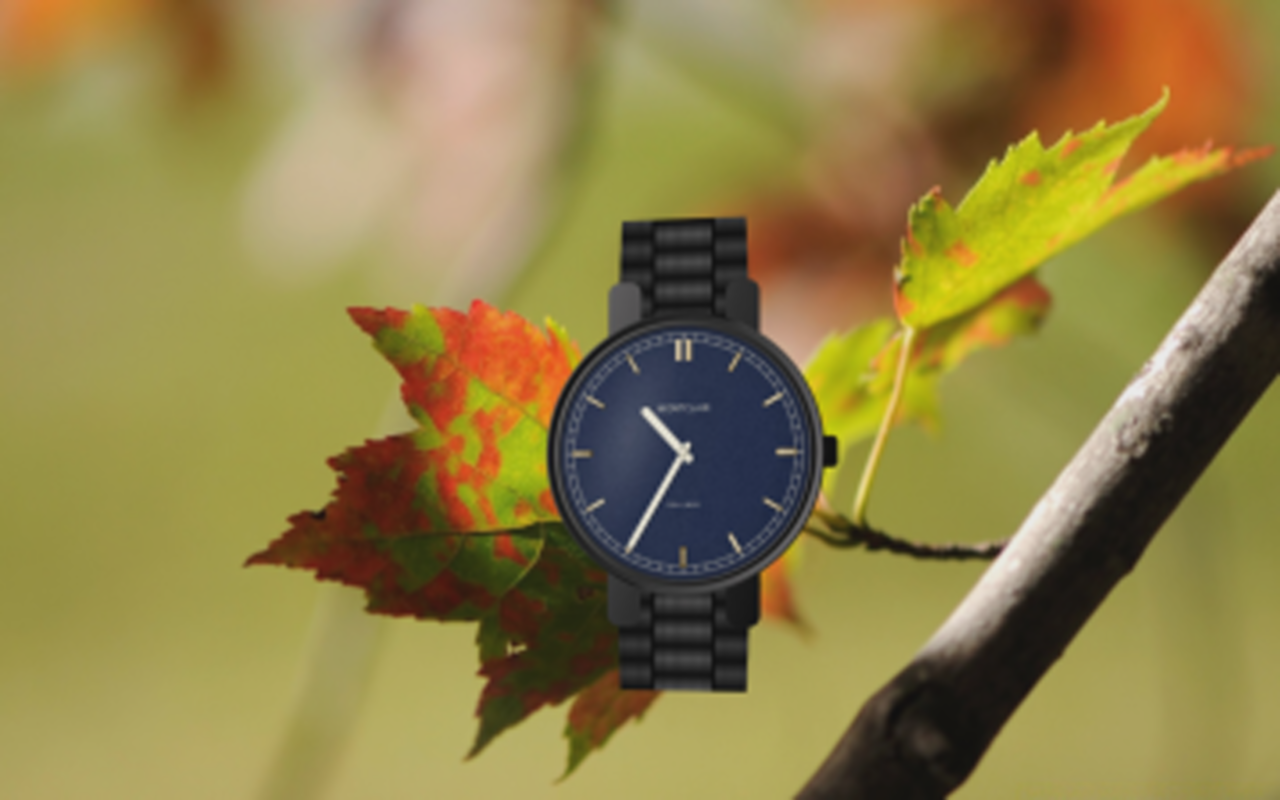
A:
h=10 m=35
